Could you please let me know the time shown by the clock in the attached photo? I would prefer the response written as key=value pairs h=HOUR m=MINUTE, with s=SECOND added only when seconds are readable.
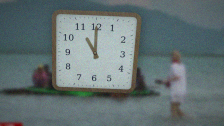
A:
h=11 m=0
